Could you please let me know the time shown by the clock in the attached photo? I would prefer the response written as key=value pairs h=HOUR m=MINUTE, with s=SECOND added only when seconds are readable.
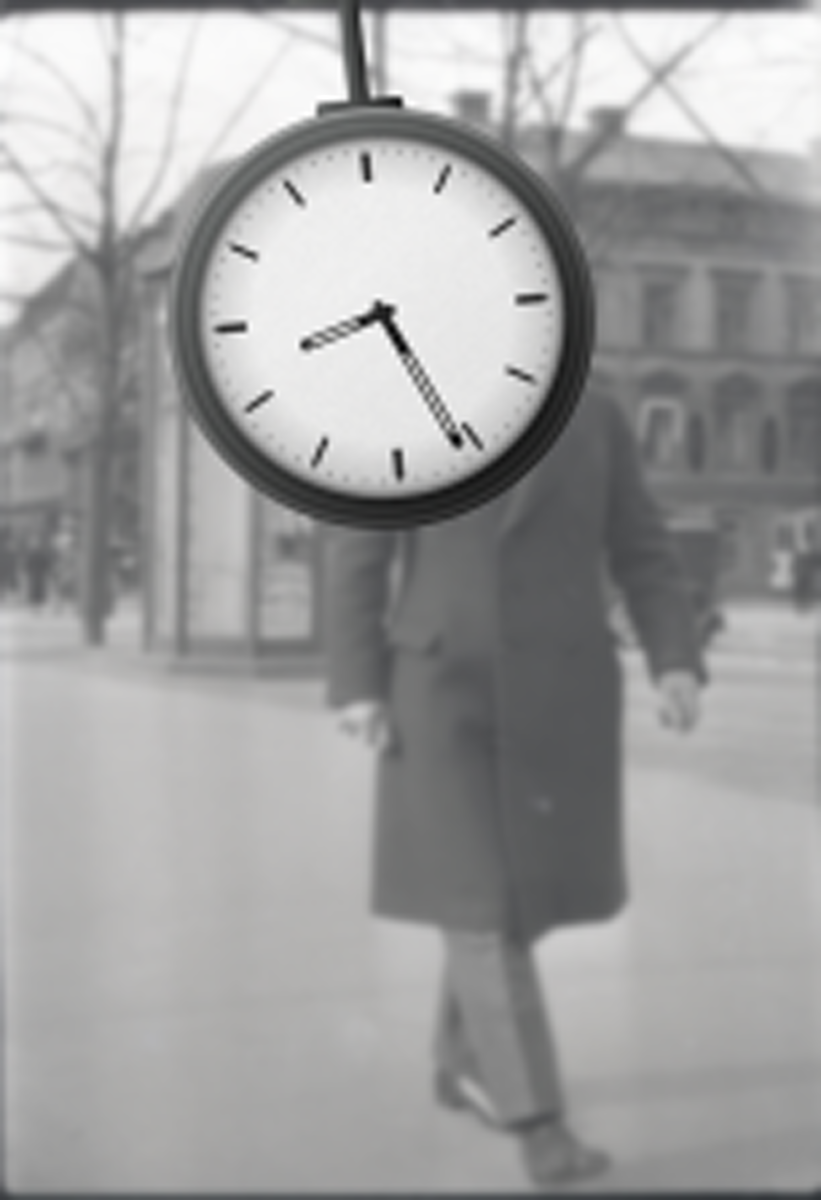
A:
h=8 m=26
